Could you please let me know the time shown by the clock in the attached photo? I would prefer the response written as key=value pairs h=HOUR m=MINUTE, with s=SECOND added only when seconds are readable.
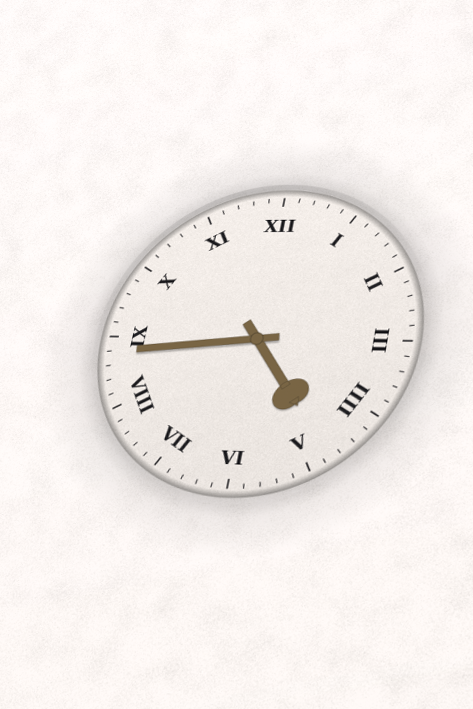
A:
h=4 m=44
